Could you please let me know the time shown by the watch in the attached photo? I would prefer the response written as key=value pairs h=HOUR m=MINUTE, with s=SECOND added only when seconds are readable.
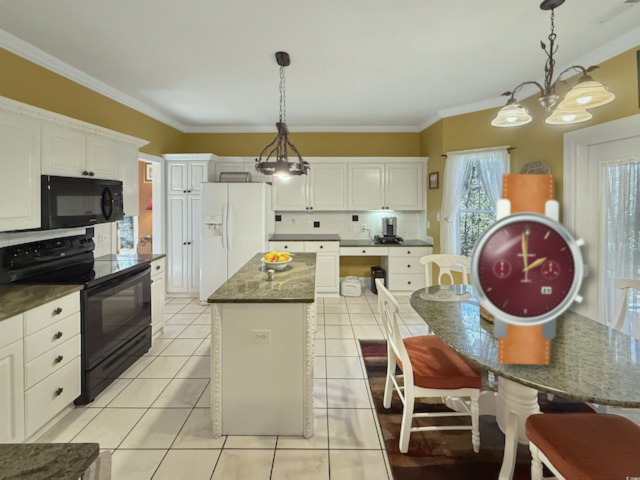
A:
h=1 m=59
